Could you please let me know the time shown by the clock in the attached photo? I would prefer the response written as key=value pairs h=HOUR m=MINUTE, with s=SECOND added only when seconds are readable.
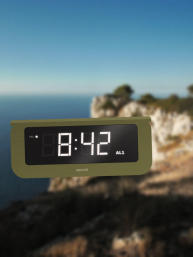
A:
h=8 m=42
